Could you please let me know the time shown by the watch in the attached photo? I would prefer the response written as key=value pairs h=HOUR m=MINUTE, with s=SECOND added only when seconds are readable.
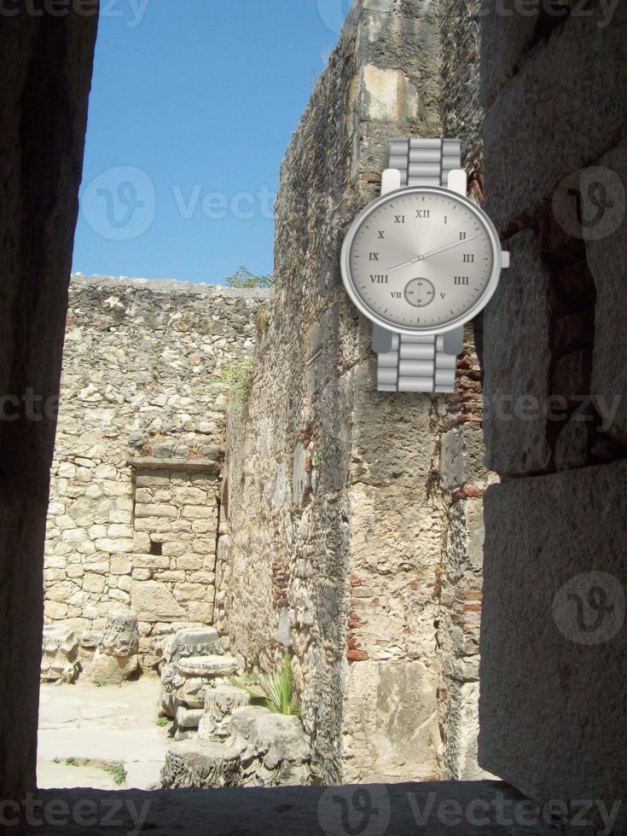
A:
h=8 m=11
